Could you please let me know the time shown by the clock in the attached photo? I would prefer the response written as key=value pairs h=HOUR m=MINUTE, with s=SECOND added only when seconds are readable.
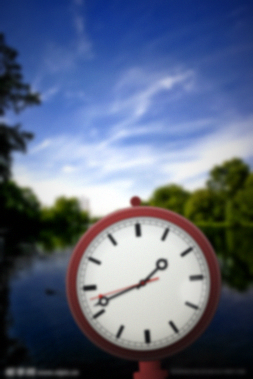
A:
h=1 m=41 s=43
